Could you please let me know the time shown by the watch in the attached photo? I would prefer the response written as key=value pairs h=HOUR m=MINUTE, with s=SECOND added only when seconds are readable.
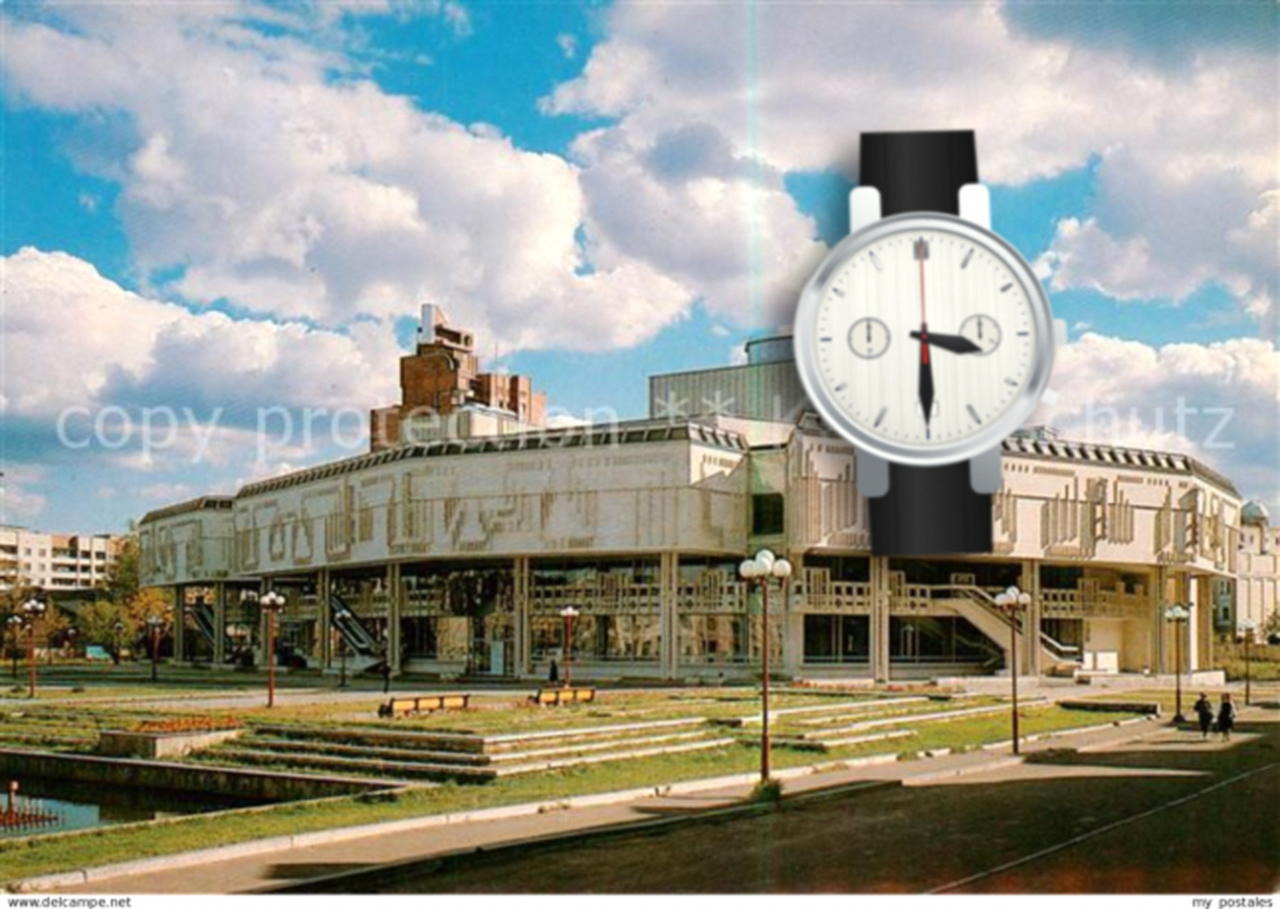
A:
h=3 m=30
